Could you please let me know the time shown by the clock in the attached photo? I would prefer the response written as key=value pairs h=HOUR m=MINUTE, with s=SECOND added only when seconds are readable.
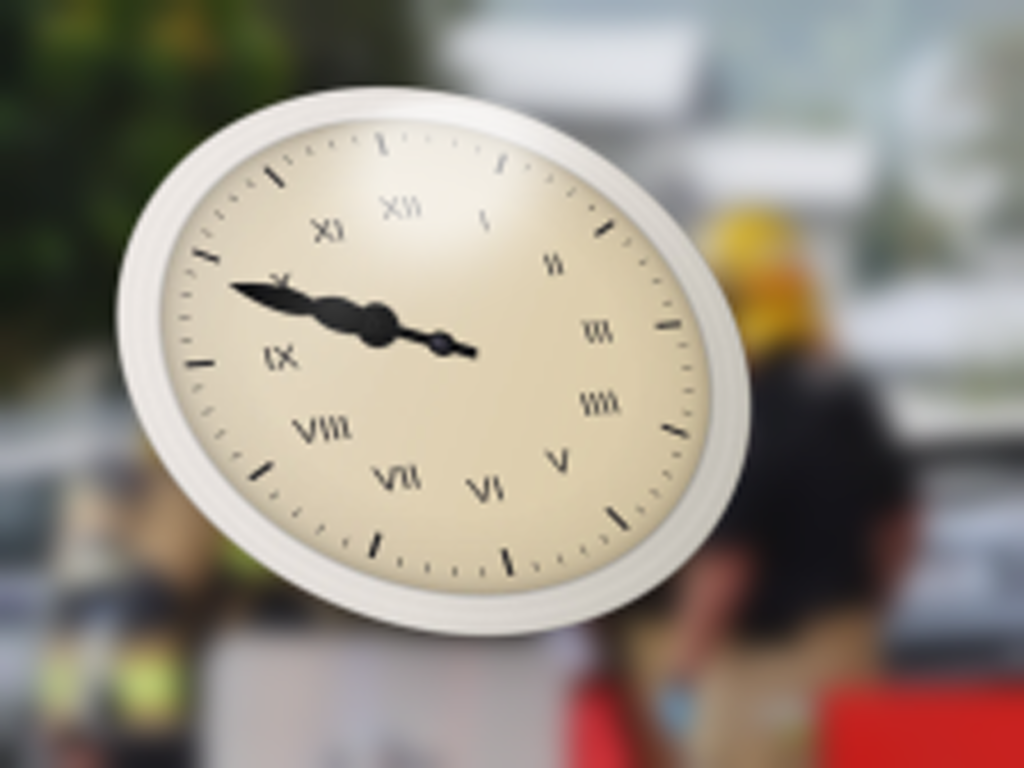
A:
h=9 m=49
